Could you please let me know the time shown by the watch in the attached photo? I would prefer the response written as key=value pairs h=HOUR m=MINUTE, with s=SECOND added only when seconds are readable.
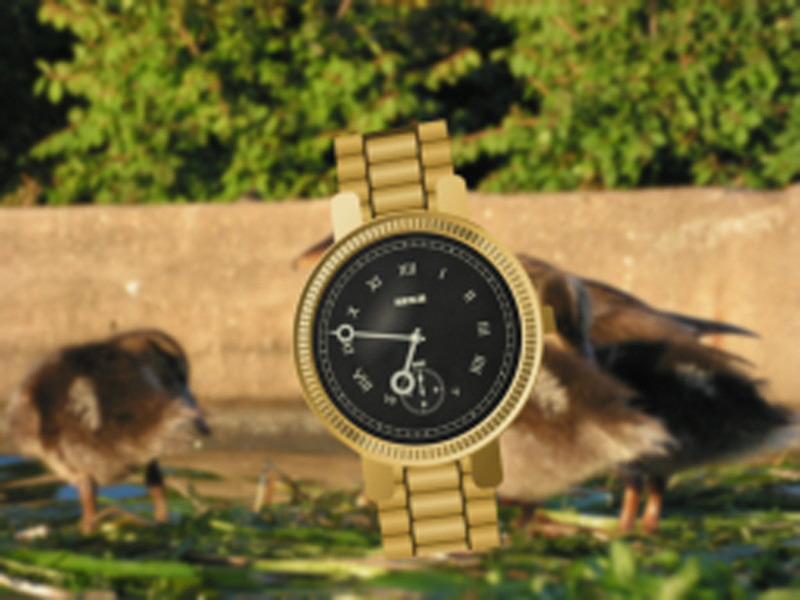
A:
h=6 m=47
